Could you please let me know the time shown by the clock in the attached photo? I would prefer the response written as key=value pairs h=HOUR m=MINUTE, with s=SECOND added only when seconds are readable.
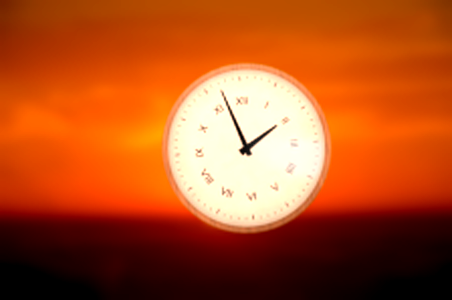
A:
h=1 m=57
